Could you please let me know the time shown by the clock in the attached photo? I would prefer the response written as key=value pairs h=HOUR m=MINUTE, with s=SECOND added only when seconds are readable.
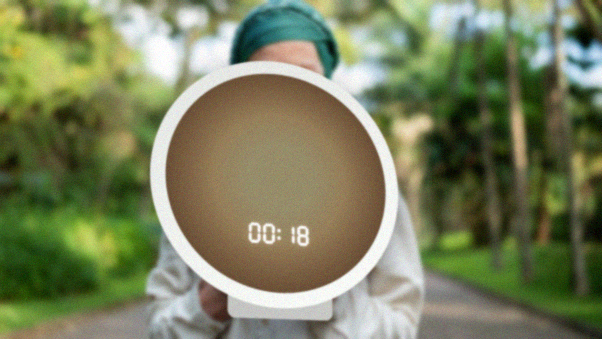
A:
h=0 m=18
